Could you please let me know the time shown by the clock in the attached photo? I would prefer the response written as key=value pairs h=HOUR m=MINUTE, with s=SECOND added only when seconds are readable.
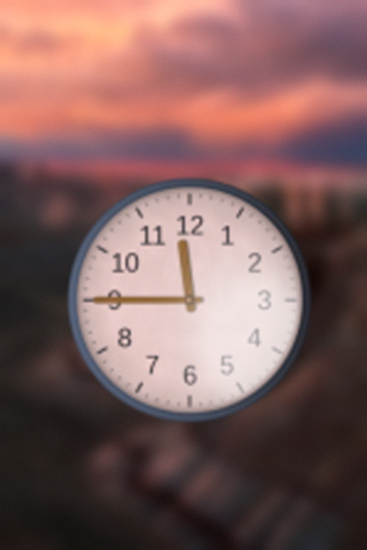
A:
h=11 m=45
